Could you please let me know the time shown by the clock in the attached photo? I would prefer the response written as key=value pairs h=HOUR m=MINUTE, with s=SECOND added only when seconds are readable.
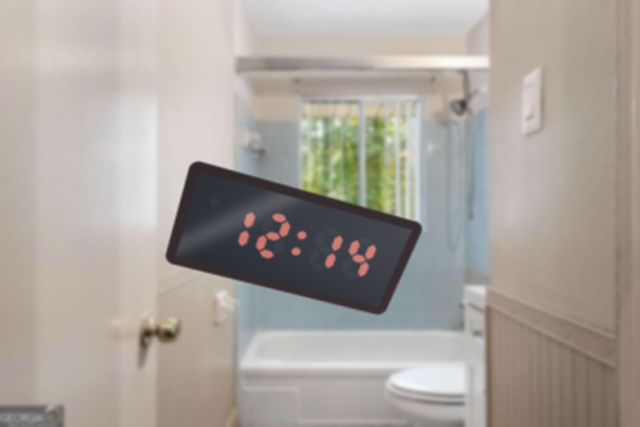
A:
h=12 m=14
